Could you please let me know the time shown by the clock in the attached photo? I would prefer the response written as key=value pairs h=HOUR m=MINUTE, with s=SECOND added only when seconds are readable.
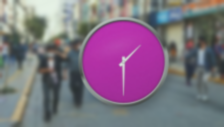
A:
h=1 m=30
